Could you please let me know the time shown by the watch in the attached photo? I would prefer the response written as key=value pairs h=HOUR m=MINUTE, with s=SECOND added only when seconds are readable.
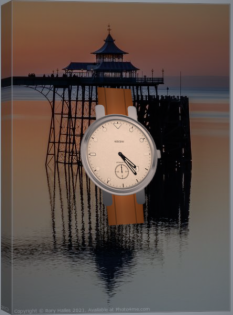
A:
h=4 m=24
